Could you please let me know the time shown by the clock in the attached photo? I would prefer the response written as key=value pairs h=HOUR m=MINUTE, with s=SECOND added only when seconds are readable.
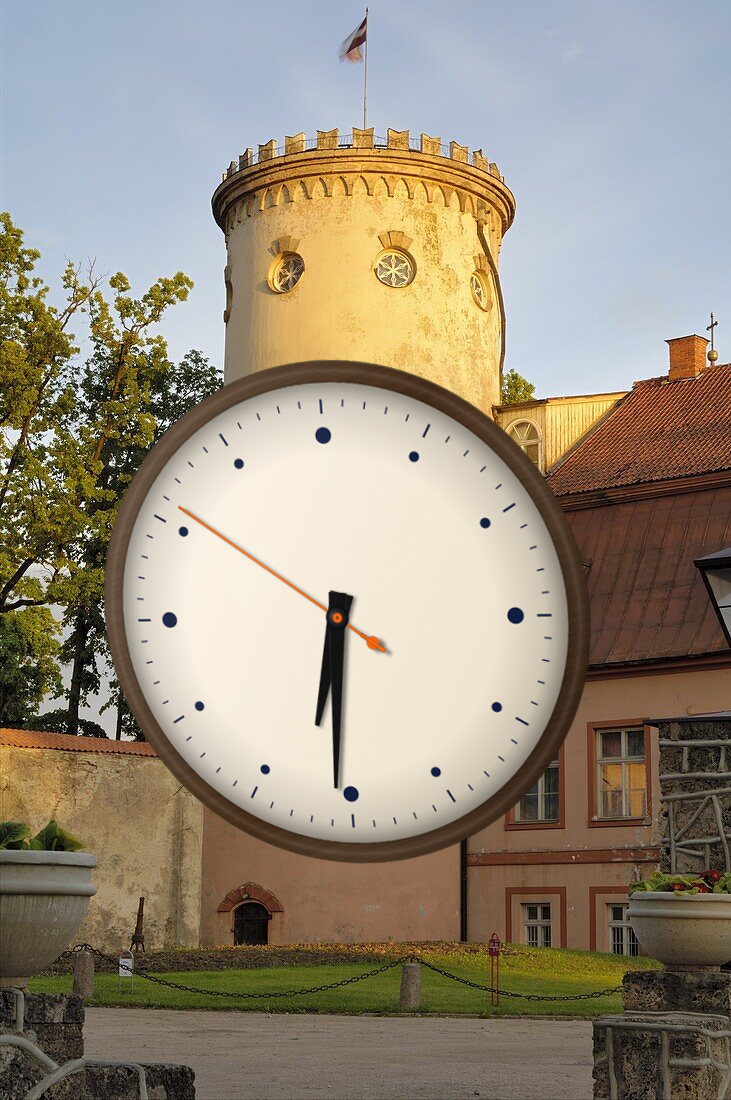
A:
h=6 m=30 s=51
